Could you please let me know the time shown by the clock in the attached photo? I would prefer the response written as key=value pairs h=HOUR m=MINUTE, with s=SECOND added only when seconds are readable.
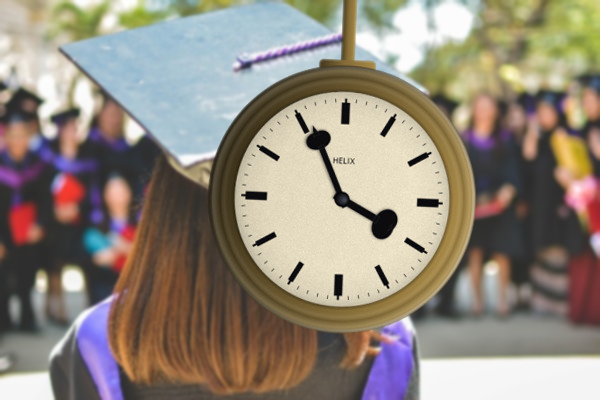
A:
h=3 m=56
